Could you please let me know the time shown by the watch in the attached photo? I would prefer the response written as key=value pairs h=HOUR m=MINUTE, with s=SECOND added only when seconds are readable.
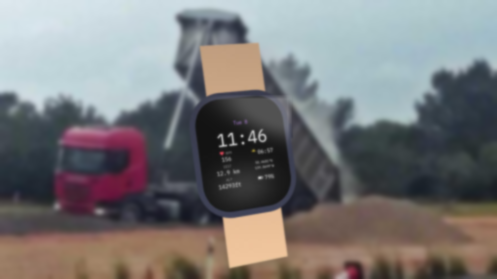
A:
h=11 m=46
